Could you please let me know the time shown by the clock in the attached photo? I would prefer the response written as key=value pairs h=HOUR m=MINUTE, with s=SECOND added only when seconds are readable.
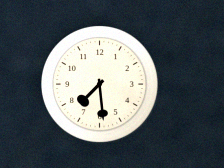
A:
h=7 m=29
